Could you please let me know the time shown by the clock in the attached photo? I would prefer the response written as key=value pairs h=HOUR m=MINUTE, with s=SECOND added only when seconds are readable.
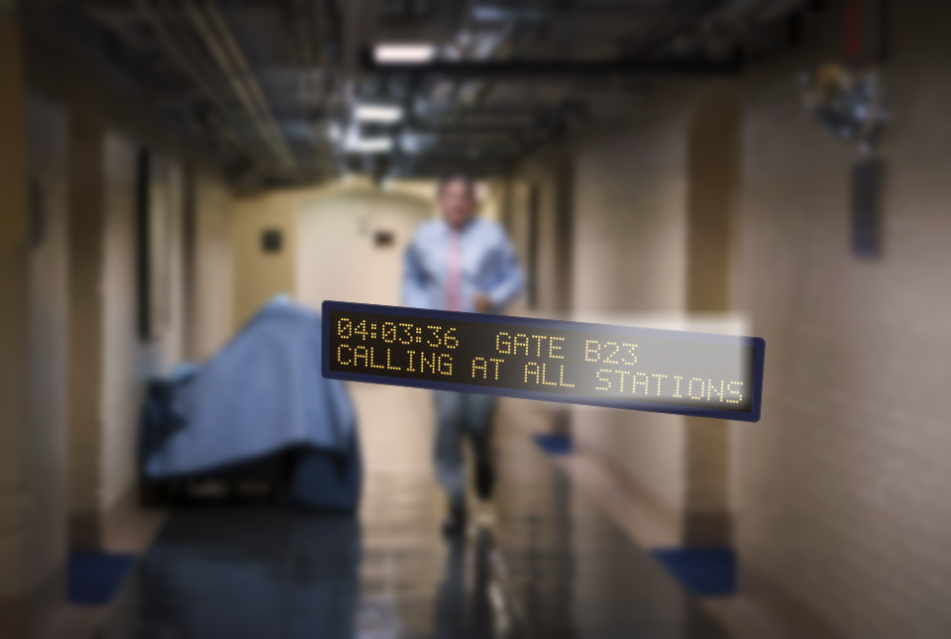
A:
h=4 m=3 s=36
